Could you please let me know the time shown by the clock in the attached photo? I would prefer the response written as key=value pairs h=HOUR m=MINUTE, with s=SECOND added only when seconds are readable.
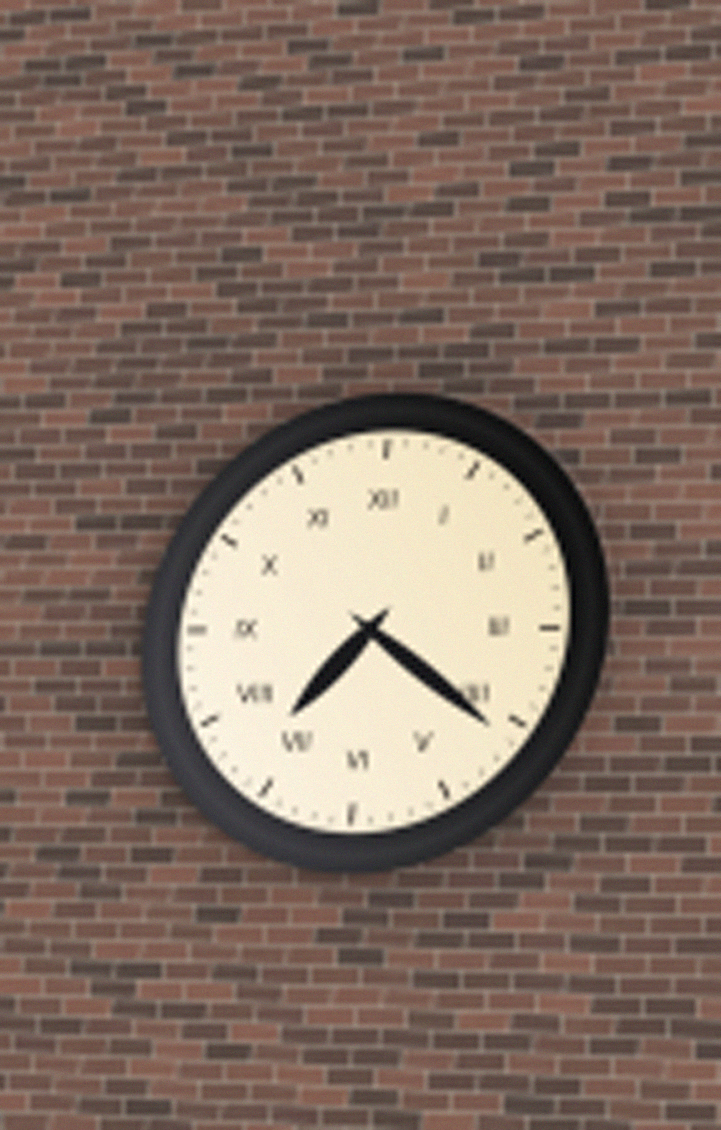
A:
h=7 m=21
